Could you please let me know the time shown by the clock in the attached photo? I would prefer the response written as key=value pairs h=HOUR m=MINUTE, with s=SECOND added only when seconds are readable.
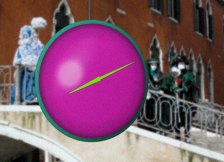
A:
h=8 m=11
